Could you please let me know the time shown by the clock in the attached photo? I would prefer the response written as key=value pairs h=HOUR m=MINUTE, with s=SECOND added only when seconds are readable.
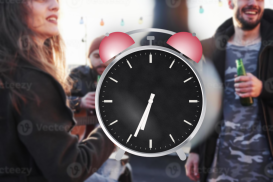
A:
h=6 m=34
